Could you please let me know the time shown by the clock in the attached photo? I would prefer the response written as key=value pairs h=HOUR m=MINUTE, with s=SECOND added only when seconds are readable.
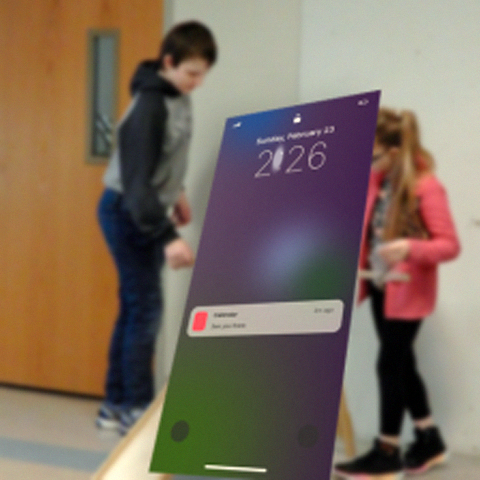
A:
h=2 m=26
